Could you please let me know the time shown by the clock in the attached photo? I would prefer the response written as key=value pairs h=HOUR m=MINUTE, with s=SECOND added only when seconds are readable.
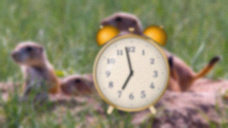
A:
h=6 m=58
